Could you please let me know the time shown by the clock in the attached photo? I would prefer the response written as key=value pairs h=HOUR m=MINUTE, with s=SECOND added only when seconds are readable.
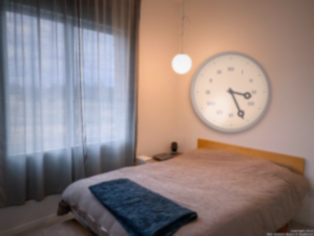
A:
h=3 m=26
